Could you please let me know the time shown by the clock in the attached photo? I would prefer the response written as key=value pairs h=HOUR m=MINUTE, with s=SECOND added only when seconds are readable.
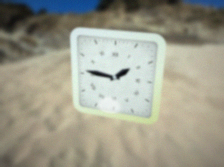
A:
h=1 m=46
